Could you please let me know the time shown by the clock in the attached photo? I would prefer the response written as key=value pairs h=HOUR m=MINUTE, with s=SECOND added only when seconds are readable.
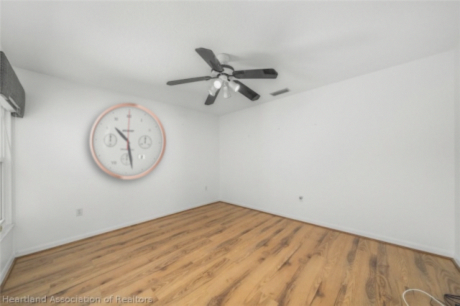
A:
h=10 m=28
